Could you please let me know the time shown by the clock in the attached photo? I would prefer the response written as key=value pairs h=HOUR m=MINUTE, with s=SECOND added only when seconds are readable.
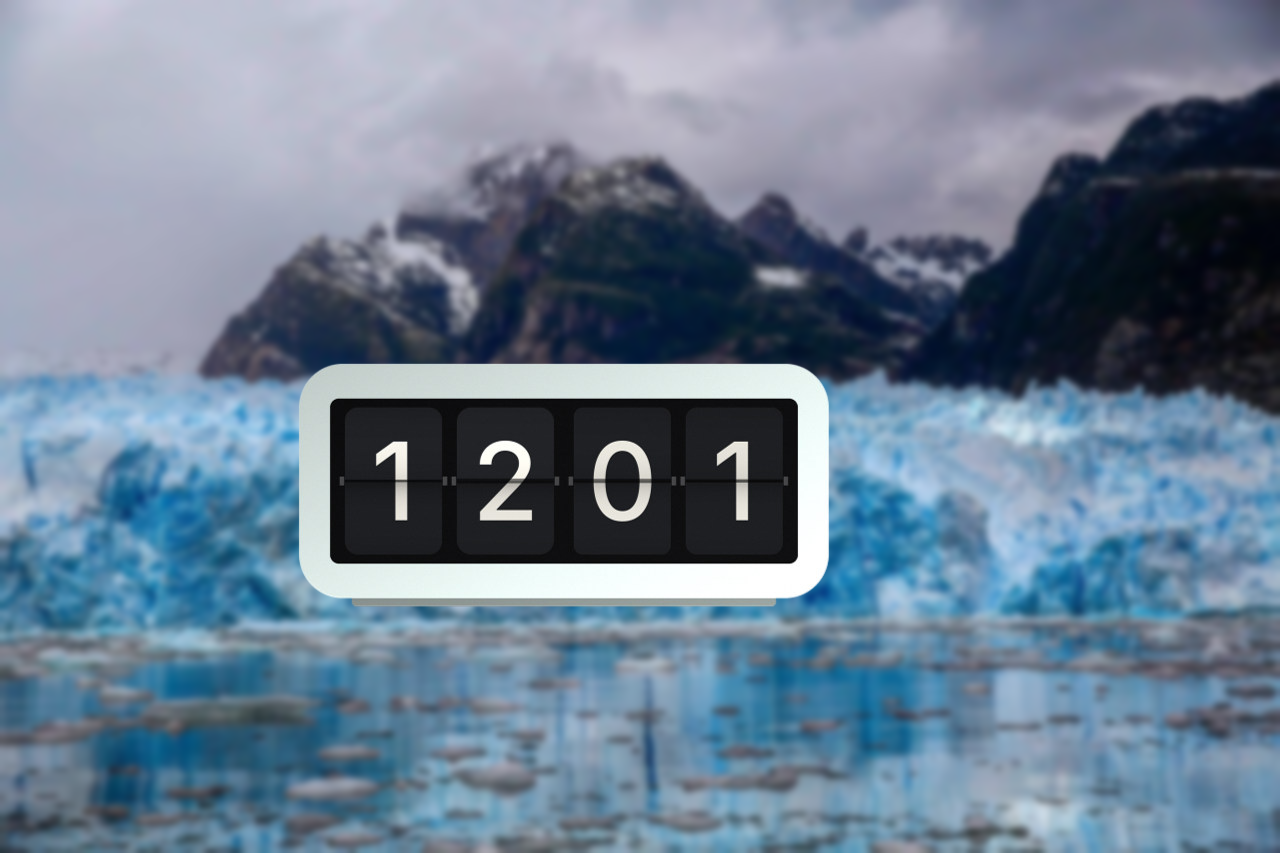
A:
h=12 m=1
